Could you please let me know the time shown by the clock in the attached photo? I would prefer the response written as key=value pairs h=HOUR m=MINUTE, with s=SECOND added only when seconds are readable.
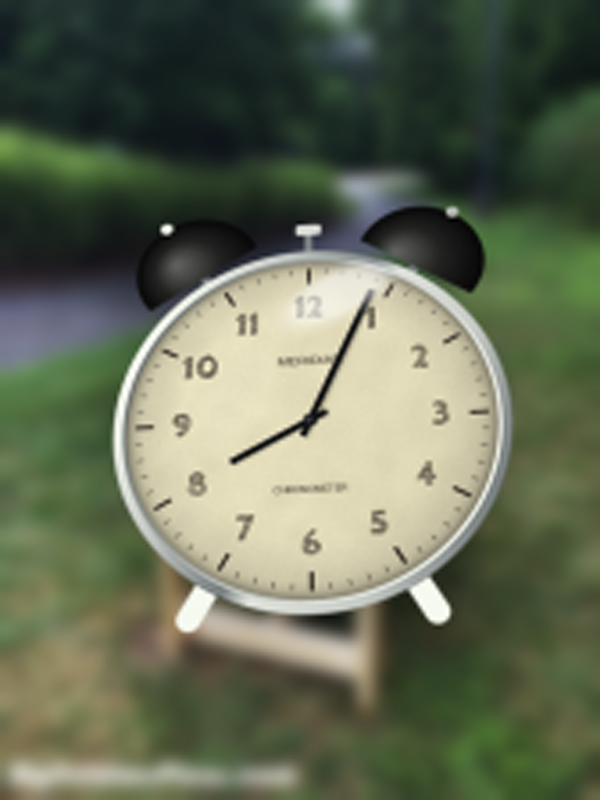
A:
h=8 m=4
